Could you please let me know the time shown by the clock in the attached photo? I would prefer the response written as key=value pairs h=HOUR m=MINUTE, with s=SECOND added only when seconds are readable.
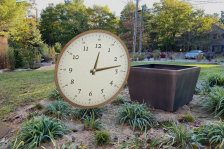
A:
h=12 m=13
